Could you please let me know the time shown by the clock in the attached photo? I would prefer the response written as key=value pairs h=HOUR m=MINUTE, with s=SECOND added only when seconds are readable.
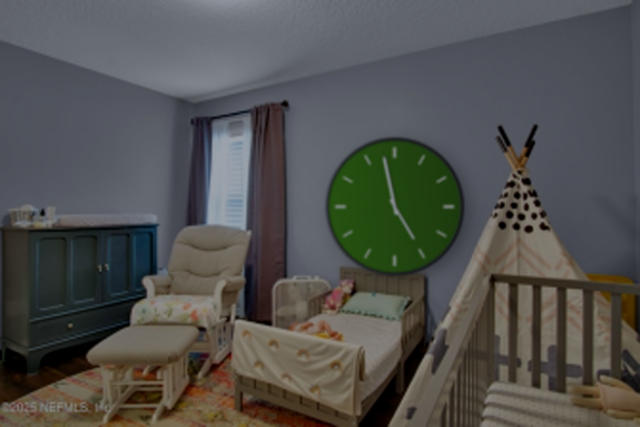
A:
h=4 m=58
